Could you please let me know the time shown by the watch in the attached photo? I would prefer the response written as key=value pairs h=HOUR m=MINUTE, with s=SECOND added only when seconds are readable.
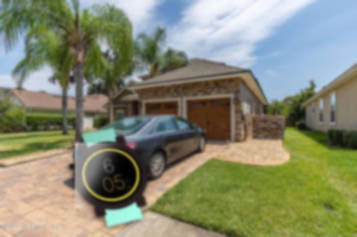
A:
h=6 m=5
